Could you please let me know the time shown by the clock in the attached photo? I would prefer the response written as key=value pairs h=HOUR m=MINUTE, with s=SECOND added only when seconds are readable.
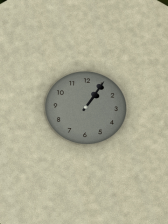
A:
h=1 m=5
